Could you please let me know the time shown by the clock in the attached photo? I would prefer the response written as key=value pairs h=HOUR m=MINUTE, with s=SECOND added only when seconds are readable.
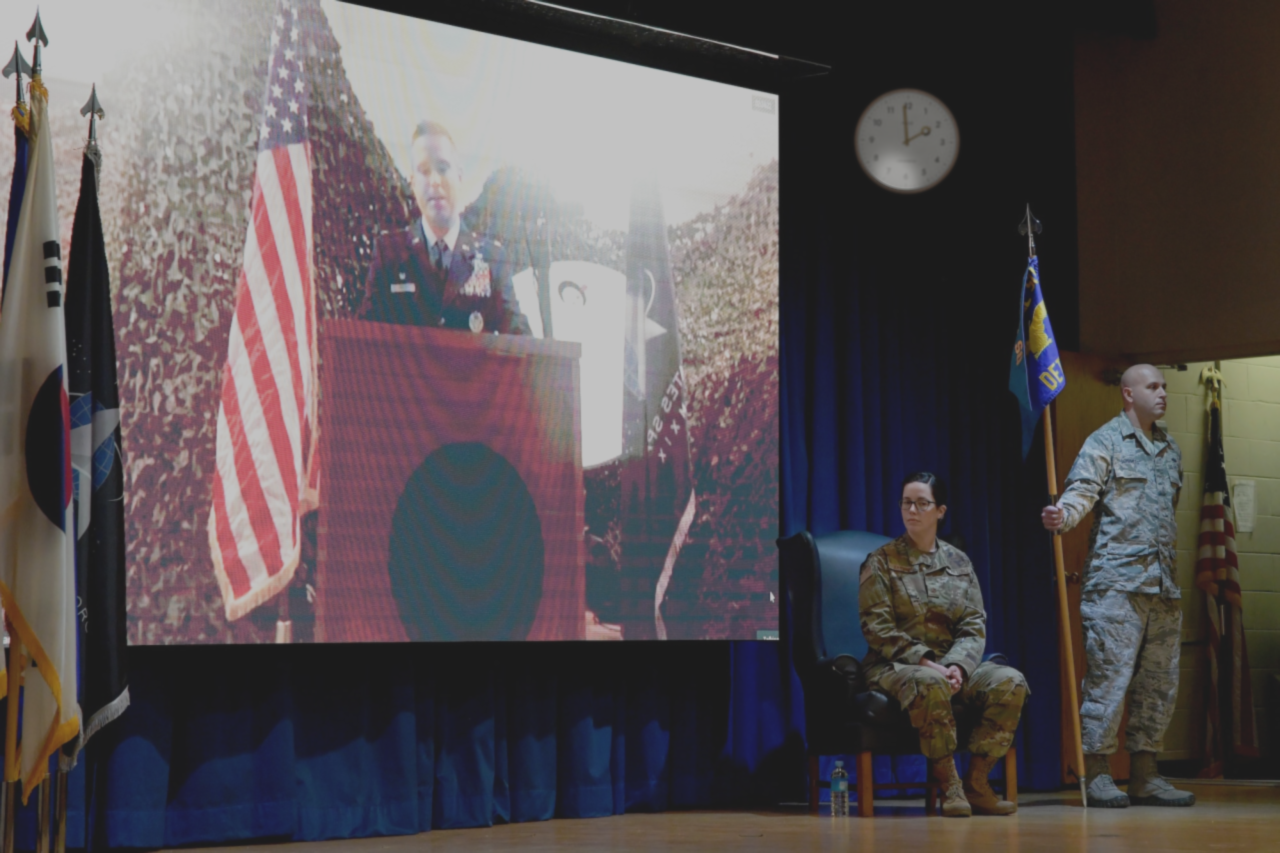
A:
h=1 m=59
